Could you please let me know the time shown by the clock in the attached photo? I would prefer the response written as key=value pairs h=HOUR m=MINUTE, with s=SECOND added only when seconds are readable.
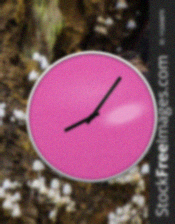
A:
h=8 m=6
